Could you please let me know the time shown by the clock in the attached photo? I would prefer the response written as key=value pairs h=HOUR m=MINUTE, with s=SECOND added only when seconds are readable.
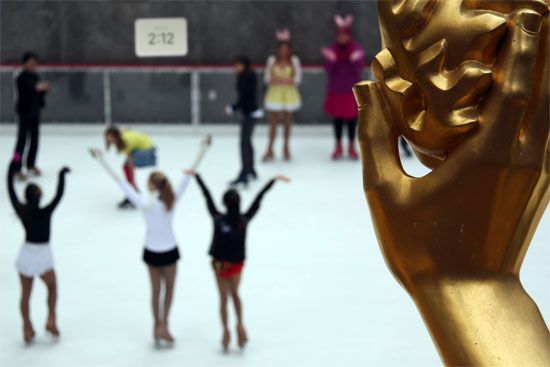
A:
h=2 m=12
